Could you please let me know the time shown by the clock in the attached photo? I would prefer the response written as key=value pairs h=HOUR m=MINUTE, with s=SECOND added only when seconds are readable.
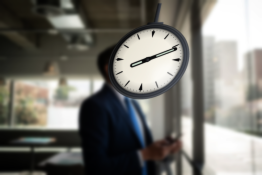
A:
h=8 m=11
